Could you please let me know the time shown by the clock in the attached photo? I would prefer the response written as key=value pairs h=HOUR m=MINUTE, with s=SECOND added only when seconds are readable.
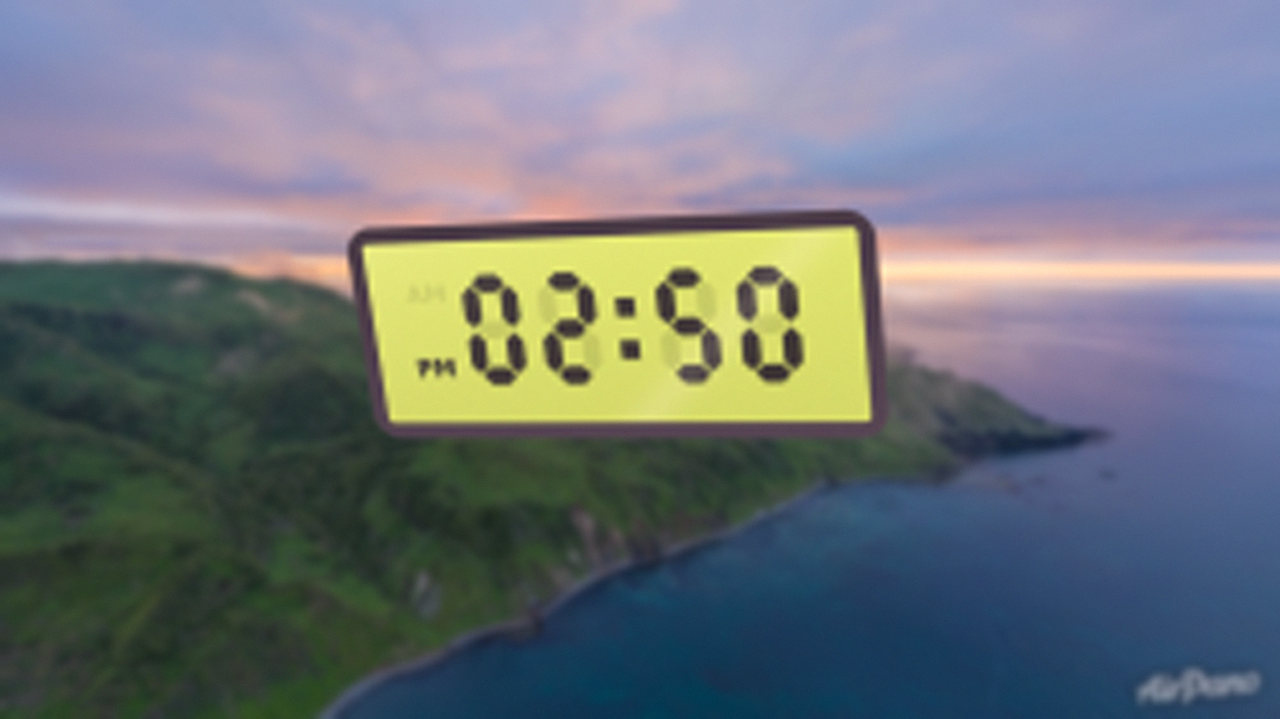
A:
h=2 m=50
